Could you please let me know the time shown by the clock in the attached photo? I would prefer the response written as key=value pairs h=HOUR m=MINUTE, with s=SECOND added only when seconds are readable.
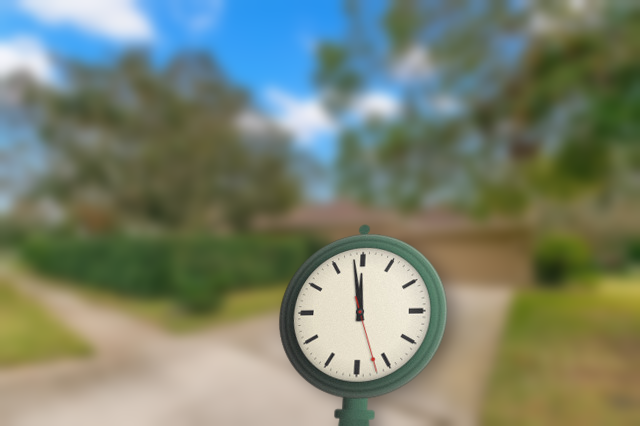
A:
h=11 m=58 s=27
